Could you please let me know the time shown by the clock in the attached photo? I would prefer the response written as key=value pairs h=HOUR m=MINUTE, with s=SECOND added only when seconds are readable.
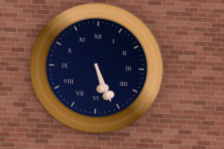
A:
h=5 m=26
